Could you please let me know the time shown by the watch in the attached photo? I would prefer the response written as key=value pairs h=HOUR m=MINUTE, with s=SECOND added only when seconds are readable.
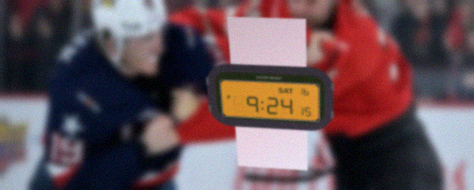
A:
h=9 m=24
